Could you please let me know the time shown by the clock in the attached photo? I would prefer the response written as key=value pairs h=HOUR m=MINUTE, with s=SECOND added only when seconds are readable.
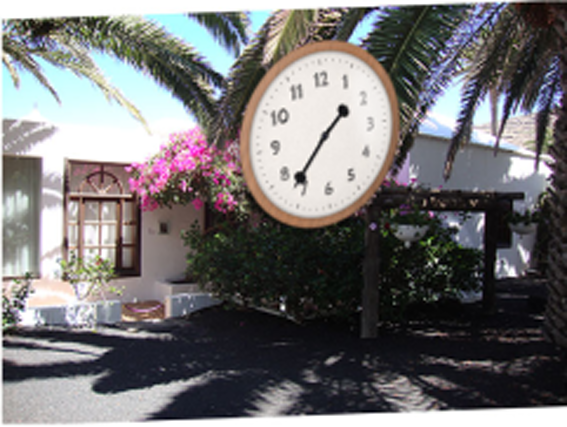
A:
h=1 m=37
